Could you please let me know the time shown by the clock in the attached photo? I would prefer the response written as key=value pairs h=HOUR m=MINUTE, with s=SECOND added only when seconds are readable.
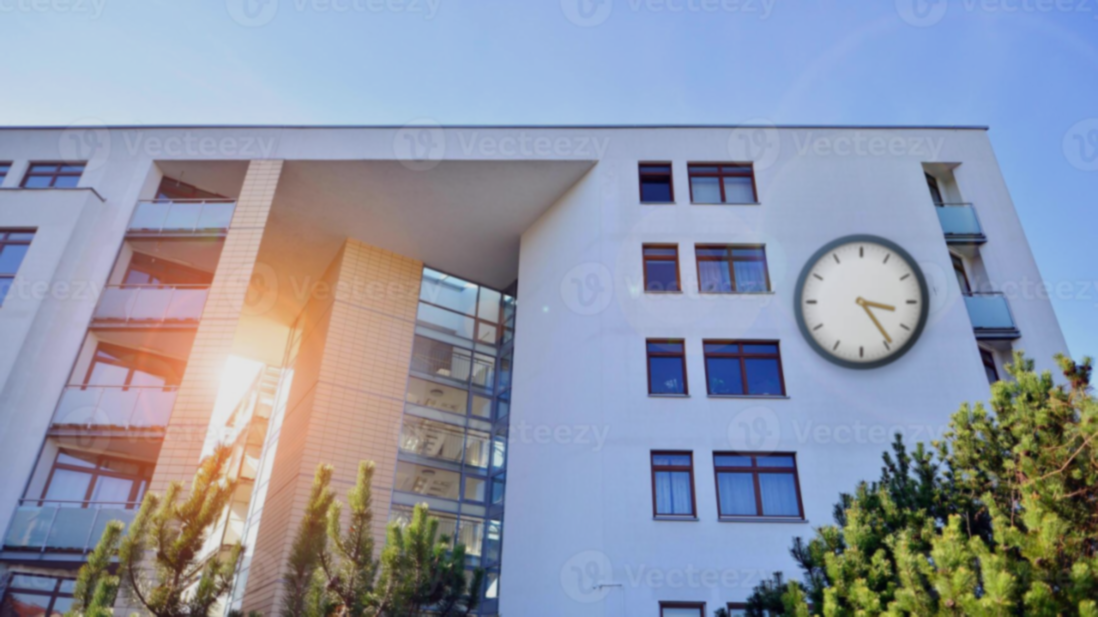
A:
h=3 m=24
